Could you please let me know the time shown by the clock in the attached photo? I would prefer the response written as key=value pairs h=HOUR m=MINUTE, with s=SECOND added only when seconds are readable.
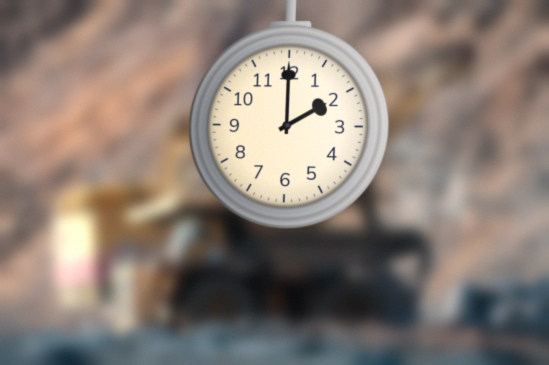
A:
h=2 m=0
